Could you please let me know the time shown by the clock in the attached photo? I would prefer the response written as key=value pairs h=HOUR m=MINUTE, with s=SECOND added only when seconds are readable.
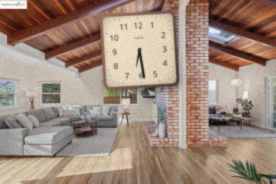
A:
h=6 m=29
